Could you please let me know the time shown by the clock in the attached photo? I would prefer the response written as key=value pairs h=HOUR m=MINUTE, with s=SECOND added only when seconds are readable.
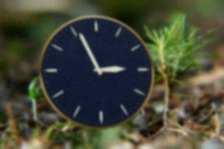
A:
h=2 m=56
